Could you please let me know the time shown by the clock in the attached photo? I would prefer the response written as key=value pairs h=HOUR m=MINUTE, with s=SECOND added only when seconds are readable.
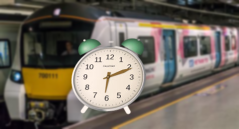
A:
h=6 m=11
